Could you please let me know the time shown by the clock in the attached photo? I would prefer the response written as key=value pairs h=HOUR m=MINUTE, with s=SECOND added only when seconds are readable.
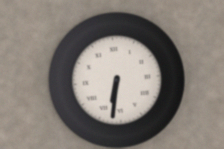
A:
h=6 m=32
